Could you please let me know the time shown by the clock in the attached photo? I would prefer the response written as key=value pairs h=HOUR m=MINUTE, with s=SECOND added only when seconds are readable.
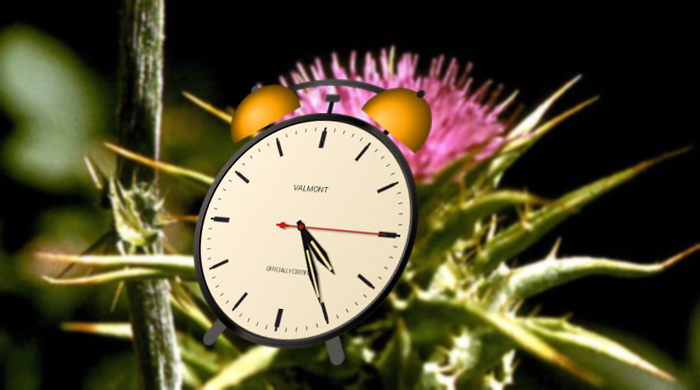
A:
h=4 m=25 s=15
